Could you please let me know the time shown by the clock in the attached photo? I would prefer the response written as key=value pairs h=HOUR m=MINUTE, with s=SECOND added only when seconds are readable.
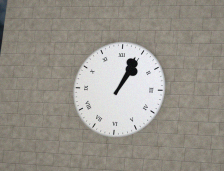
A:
h=1 m=4
